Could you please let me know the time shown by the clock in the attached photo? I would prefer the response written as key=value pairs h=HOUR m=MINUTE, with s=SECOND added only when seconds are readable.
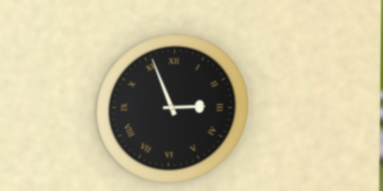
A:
h=2 m=56
